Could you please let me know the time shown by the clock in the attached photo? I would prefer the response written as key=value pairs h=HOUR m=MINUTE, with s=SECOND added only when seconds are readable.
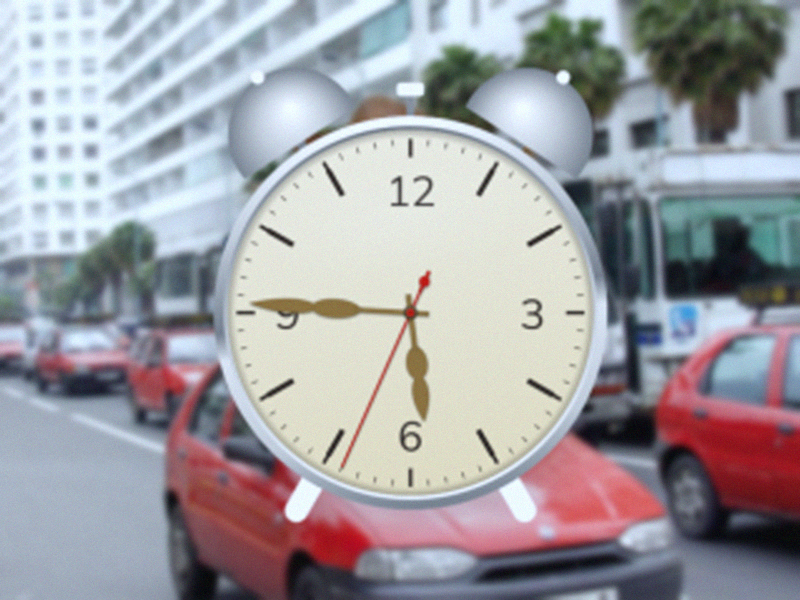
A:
h=5 m=45 s=34
